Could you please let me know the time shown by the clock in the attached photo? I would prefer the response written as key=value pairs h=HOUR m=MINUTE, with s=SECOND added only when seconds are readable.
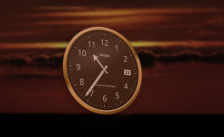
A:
h=10 m=36
